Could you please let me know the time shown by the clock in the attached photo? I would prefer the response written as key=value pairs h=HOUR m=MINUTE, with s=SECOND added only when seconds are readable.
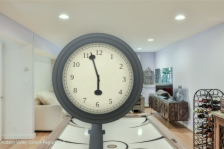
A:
h=5 m=57
